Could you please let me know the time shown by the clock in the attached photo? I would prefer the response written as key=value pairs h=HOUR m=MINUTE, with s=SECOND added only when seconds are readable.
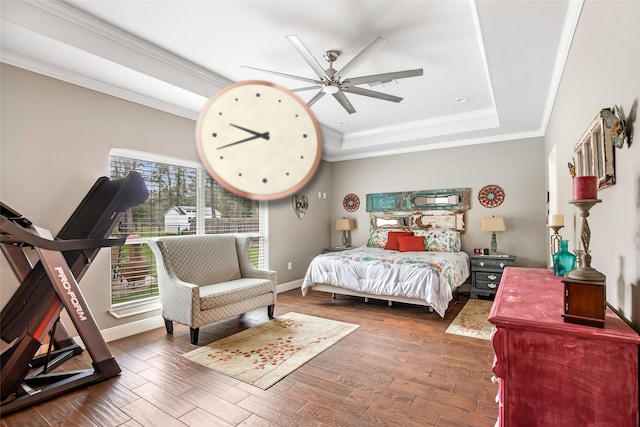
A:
h=9 m=42
